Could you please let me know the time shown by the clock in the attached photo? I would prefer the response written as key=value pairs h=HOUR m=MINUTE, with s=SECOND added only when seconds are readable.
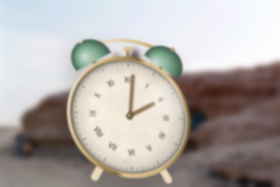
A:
h=2 m=1
